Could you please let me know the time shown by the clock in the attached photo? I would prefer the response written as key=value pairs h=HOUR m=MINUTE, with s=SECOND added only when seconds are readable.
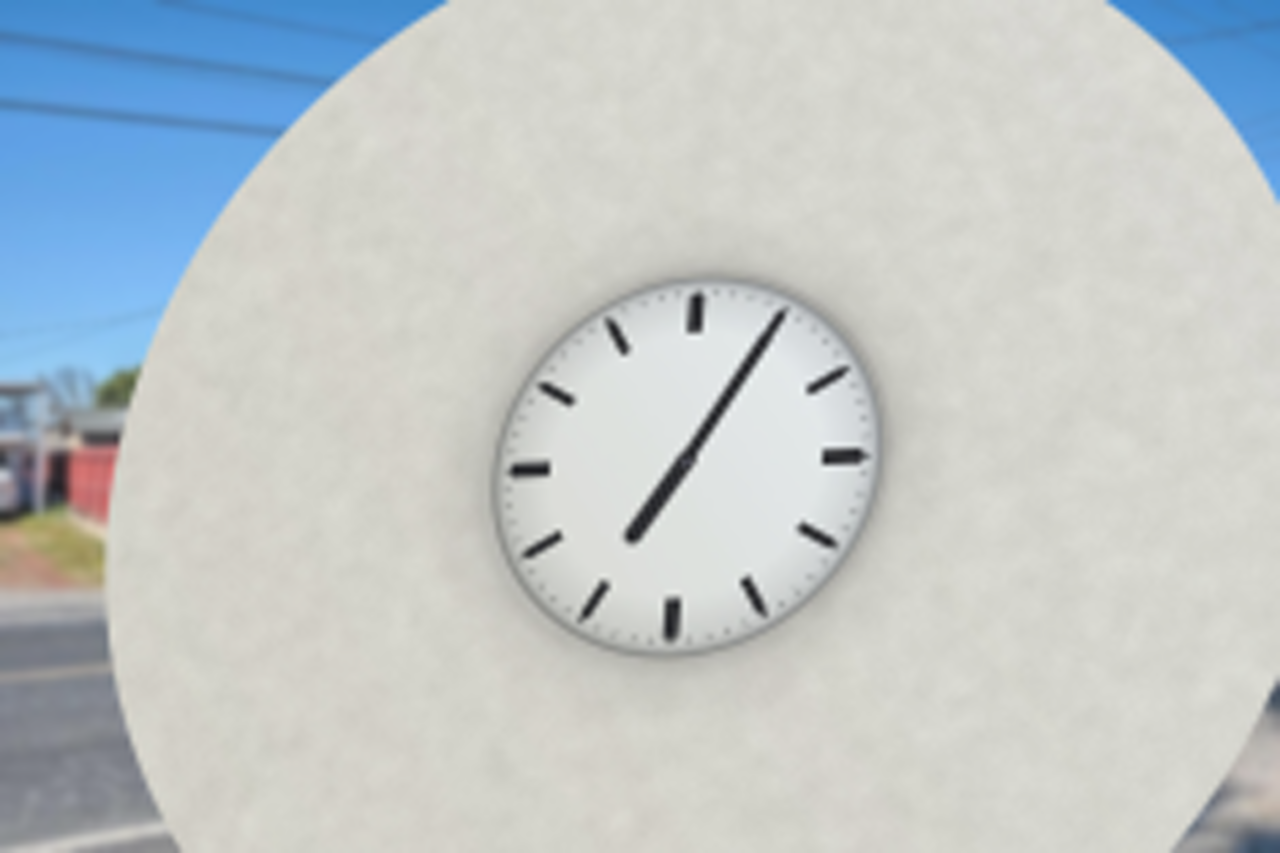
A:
h=7 m=5
